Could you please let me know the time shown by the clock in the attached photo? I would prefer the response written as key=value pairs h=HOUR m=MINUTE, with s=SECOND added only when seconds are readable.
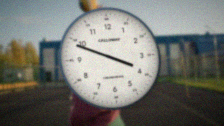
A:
h=3 m=49
